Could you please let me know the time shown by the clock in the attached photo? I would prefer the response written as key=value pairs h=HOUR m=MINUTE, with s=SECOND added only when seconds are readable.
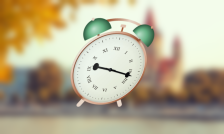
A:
h=9 m=17
